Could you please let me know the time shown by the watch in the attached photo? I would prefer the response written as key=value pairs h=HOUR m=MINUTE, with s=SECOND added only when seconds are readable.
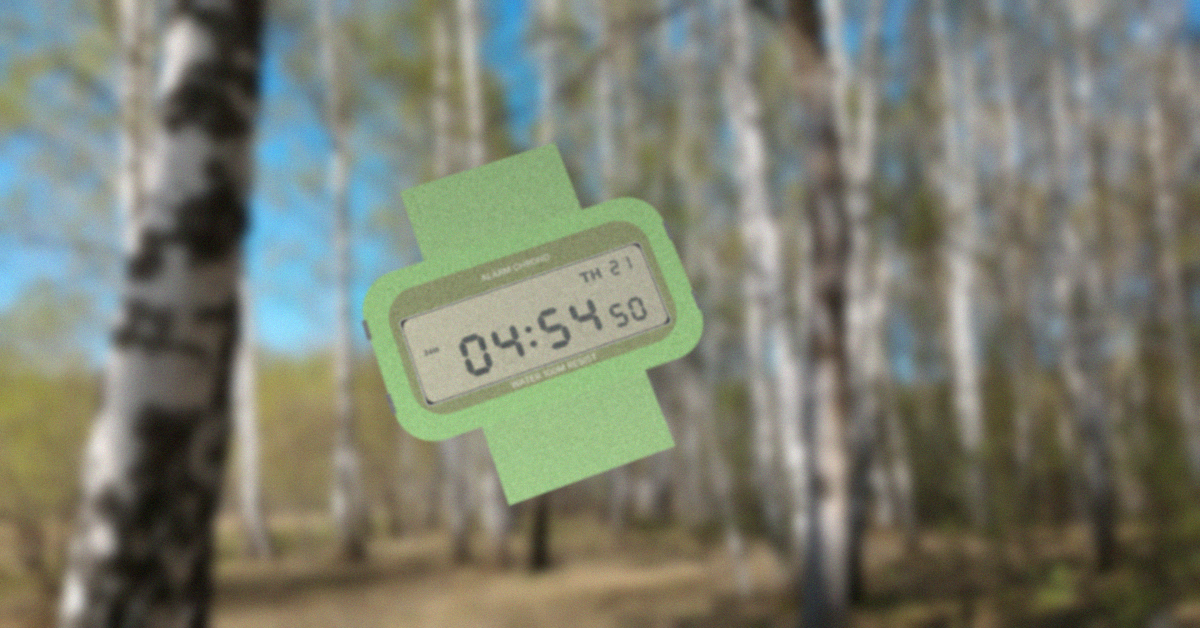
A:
h=4 m=54 s=50
